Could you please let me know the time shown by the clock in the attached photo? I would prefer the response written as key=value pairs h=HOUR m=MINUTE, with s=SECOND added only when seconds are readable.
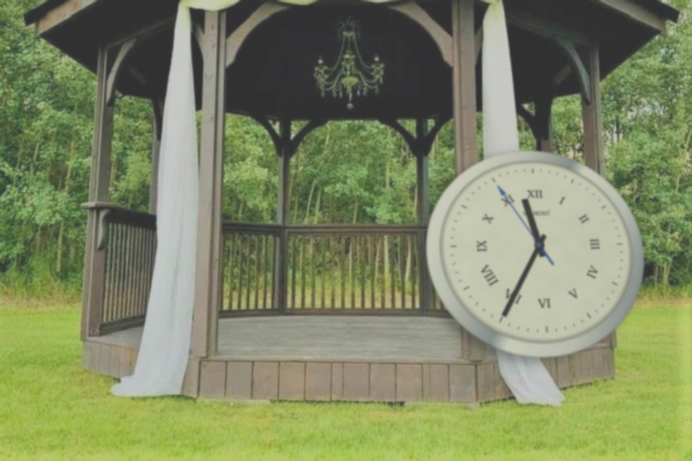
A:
h=11 m=34 s=55
